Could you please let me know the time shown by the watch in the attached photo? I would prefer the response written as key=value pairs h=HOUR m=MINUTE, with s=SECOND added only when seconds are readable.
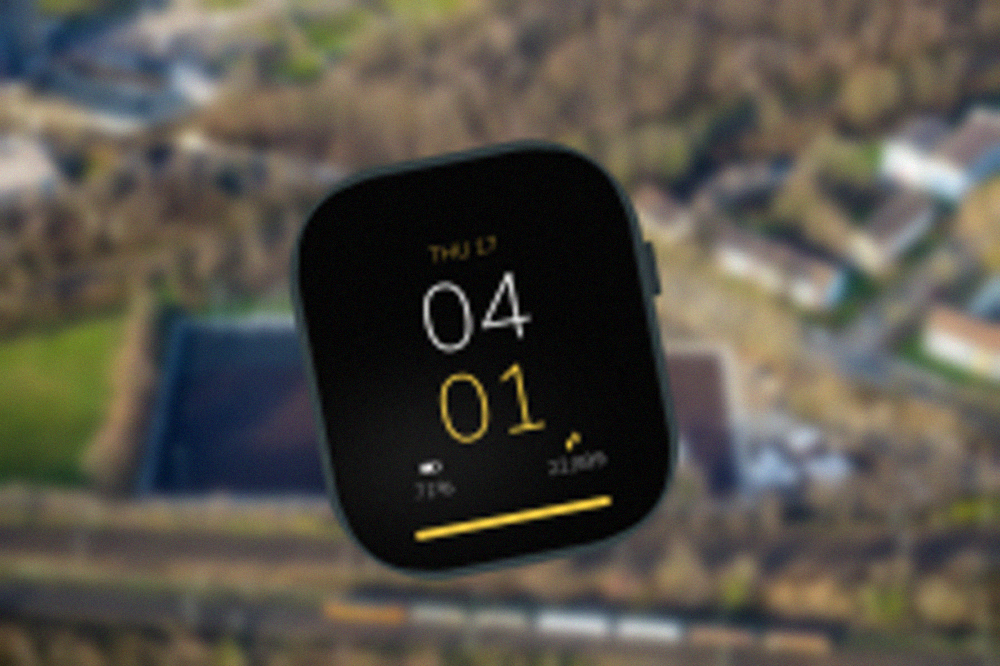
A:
h=4 m=1
